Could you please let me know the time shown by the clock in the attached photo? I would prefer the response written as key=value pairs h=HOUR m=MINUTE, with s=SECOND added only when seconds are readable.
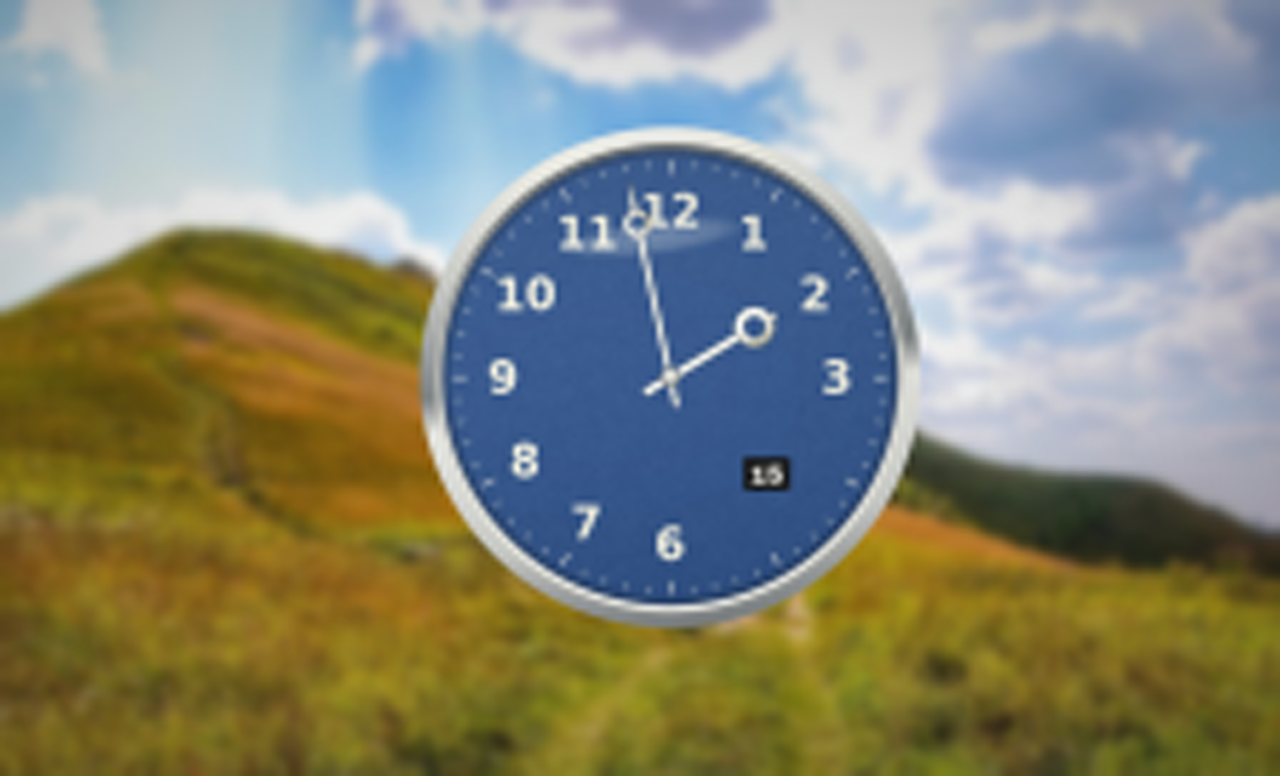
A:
h=1 m=58
